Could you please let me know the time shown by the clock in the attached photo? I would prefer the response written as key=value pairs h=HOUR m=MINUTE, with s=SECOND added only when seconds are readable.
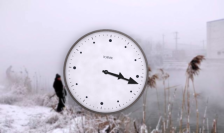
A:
h=3 m=17
